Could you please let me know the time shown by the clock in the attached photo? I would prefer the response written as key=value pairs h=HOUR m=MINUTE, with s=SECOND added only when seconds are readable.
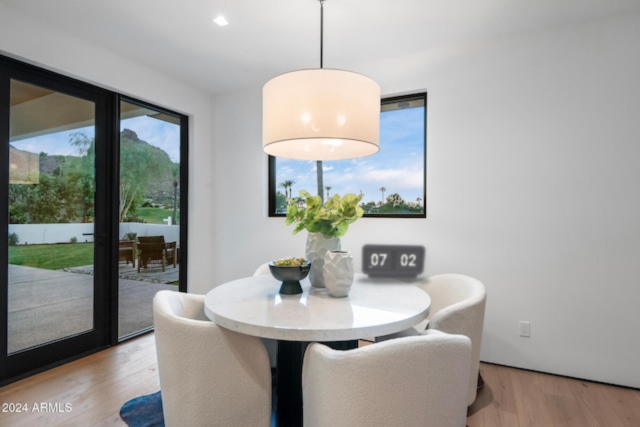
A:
h=7 m=2
